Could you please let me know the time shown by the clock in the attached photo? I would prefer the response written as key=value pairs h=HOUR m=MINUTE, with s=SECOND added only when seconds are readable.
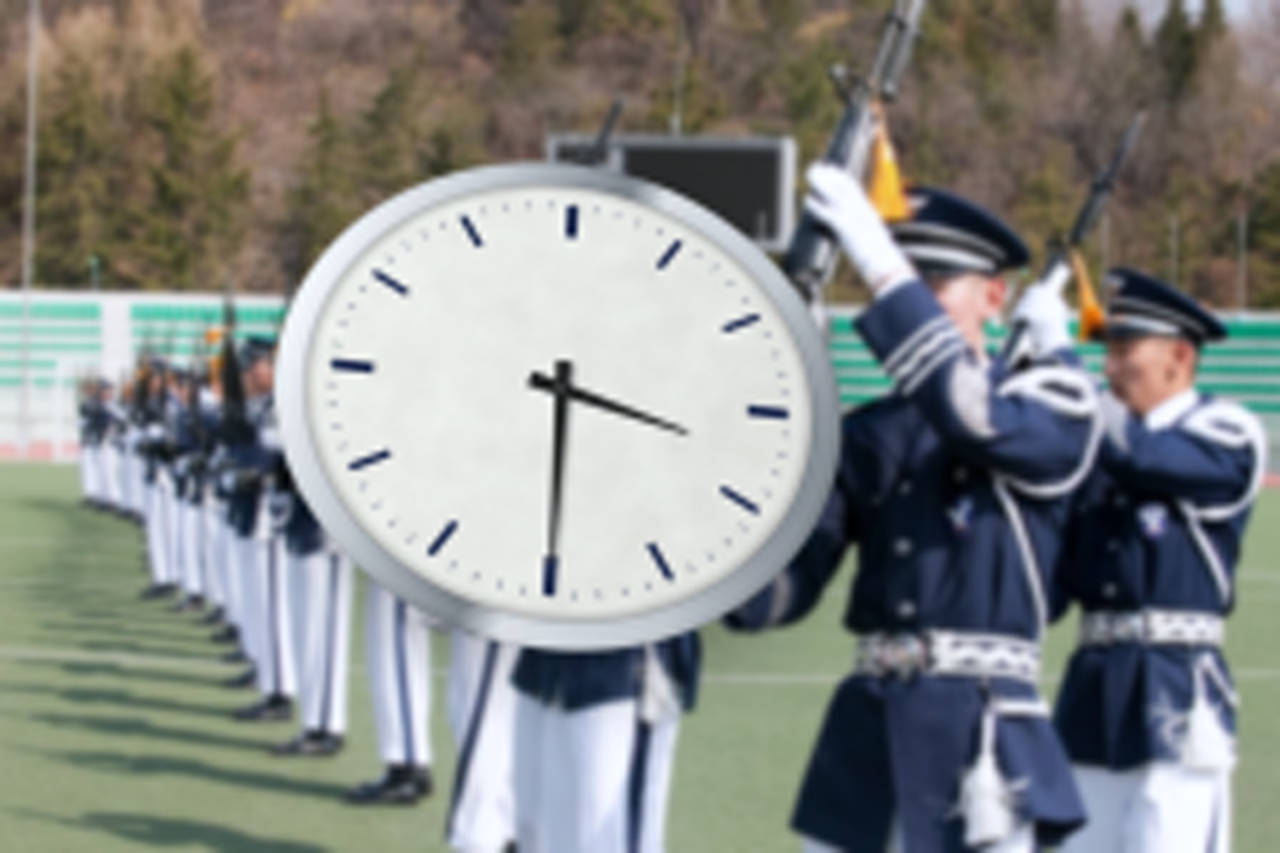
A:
h=3 m=30
